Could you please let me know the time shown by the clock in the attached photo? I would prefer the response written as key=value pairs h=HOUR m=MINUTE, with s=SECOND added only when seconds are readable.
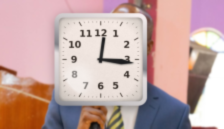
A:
h=12 m=16
